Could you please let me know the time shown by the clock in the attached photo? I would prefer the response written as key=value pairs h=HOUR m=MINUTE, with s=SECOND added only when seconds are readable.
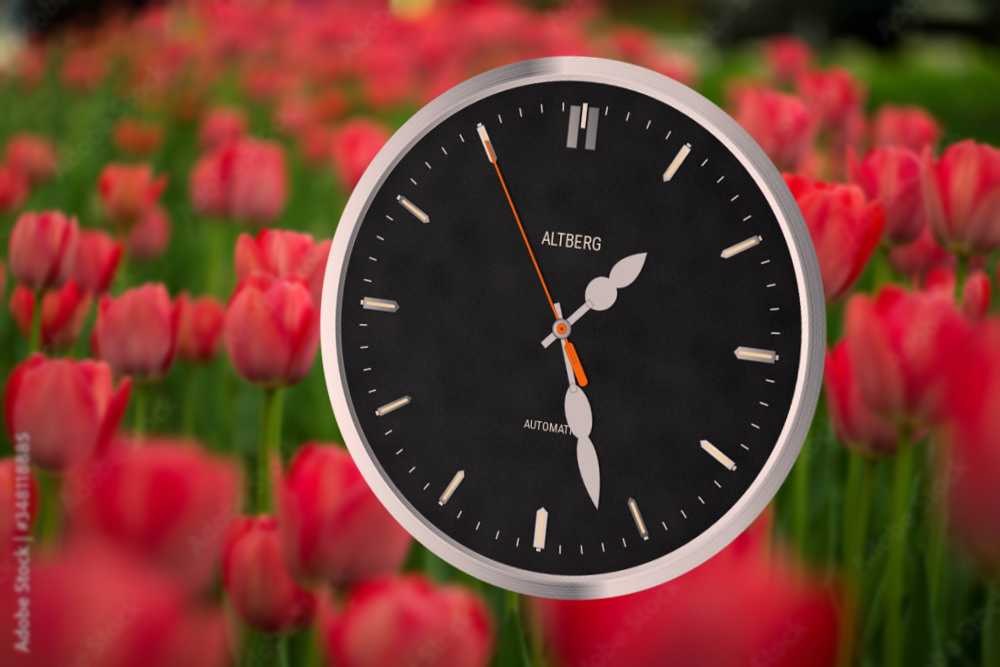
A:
h=1 m=26 s=55
